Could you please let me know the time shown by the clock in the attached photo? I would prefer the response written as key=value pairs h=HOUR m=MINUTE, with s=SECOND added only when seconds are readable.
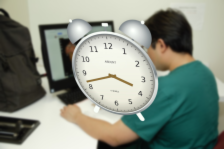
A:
h=3 m=42
